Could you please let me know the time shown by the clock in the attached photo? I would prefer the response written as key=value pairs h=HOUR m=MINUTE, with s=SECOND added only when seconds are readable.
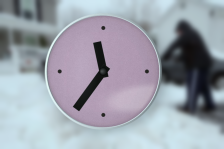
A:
h=11 m=36
